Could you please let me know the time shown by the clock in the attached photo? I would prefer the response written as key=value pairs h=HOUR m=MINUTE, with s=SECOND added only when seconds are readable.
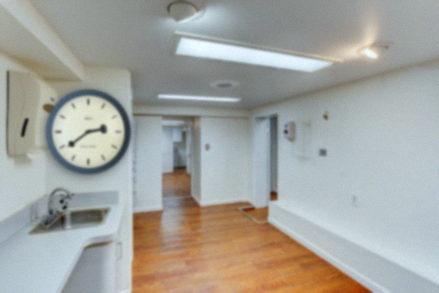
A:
h=2 m=39
